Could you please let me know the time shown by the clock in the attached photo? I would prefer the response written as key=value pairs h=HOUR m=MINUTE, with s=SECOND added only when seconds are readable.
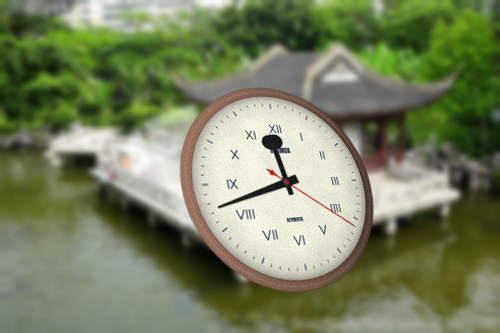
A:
h=11 m=42 s=21
